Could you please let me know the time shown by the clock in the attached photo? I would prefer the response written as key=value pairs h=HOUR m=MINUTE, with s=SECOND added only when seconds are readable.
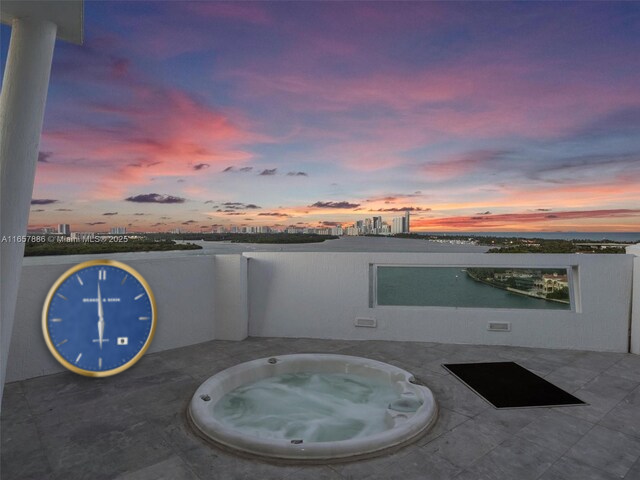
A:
h=5 m=59
